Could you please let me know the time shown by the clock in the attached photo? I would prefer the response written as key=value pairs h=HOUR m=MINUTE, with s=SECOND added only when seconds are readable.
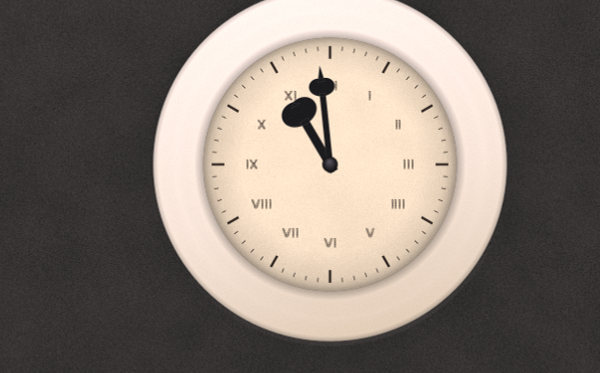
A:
h=10 m=59
